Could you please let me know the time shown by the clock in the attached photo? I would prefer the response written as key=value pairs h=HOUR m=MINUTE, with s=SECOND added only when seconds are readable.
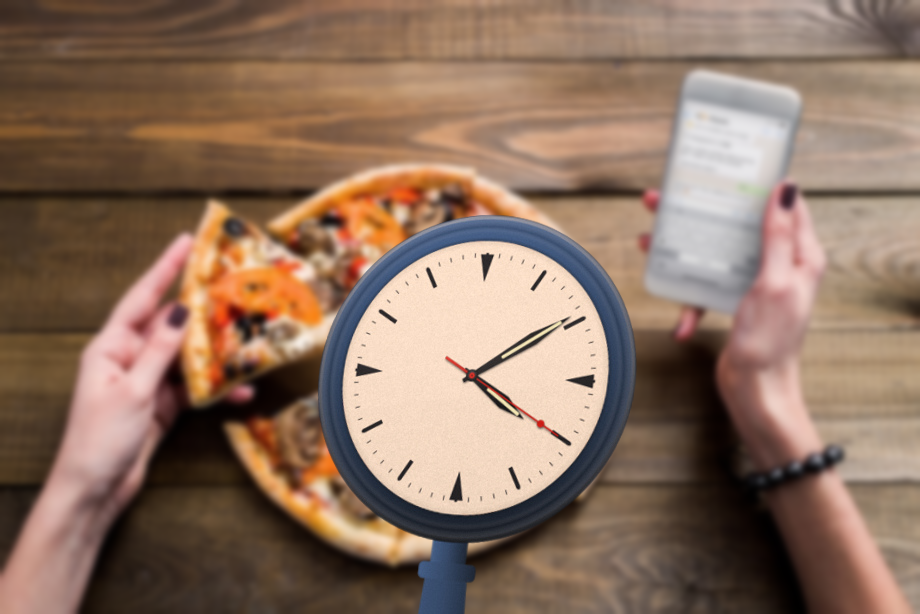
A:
h=4 m=9 s=20
